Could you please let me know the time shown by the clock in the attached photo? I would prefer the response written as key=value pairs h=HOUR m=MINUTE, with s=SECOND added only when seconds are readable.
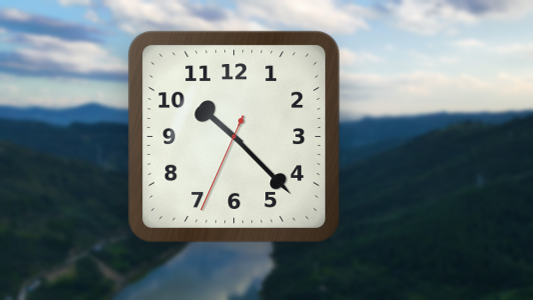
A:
h=10 m=22 s=34
